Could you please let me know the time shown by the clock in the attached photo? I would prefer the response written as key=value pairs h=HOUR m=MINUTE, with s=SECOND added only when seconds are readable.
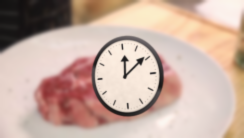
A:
h=12 m=9
